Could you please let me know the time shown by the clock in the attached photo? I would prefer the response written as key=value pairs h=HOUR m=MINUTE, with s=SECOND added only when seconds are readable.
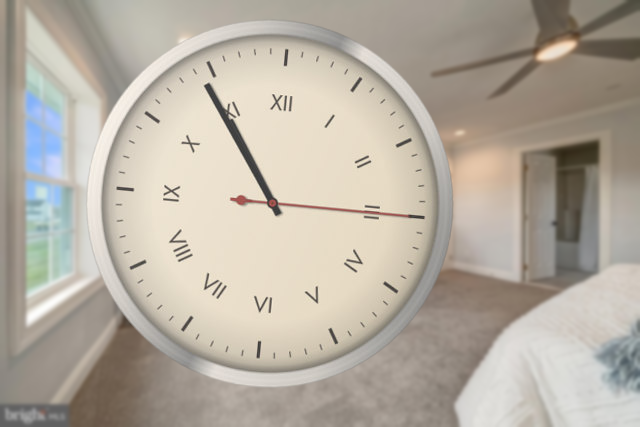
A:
h=10 m=54 s=15
